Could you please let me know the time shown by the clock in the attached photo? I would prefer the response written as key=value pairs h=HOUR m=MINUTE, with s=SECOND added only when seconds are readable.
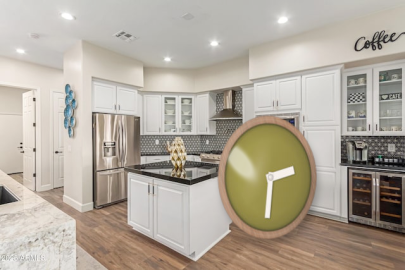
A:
h=2 m=31
